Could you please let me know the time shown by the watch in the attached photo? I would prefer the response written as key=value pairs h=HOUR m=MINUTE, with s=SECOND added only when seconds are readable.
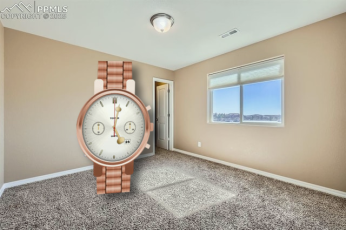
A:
h=5 m=2
